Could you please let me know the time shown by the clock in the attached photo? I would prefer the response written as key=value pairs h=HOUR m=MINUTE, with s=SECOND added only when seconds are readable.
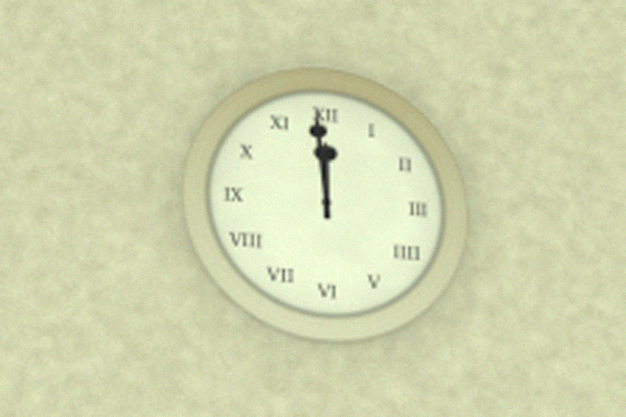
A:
h=11 m=59
